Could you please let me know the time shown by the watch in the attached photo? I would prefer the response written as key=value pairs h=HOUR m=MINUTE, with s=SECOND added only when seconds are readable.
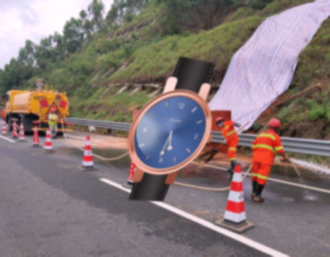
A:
h=5 m=31
